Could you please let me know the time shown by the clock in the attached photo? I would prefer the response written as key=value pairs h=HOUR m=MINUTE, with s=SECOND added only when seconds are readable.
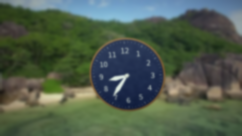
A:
h=8 m=36
